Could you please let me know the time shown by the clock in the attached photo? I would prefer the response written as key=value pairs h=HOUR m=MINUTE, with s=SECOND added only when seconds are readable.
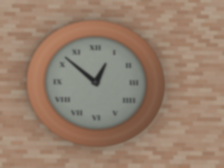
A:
h=12 m=52
